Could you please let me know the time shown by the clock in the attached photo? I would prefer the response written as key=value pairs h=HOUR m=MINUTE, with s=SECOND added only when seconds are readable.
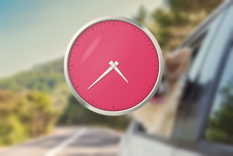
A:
h=4 m=38
